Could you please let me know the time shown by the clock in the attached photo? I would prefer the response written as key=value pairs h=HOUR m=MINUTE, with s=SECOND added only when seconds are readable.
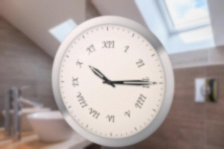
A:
h=10 m=15
